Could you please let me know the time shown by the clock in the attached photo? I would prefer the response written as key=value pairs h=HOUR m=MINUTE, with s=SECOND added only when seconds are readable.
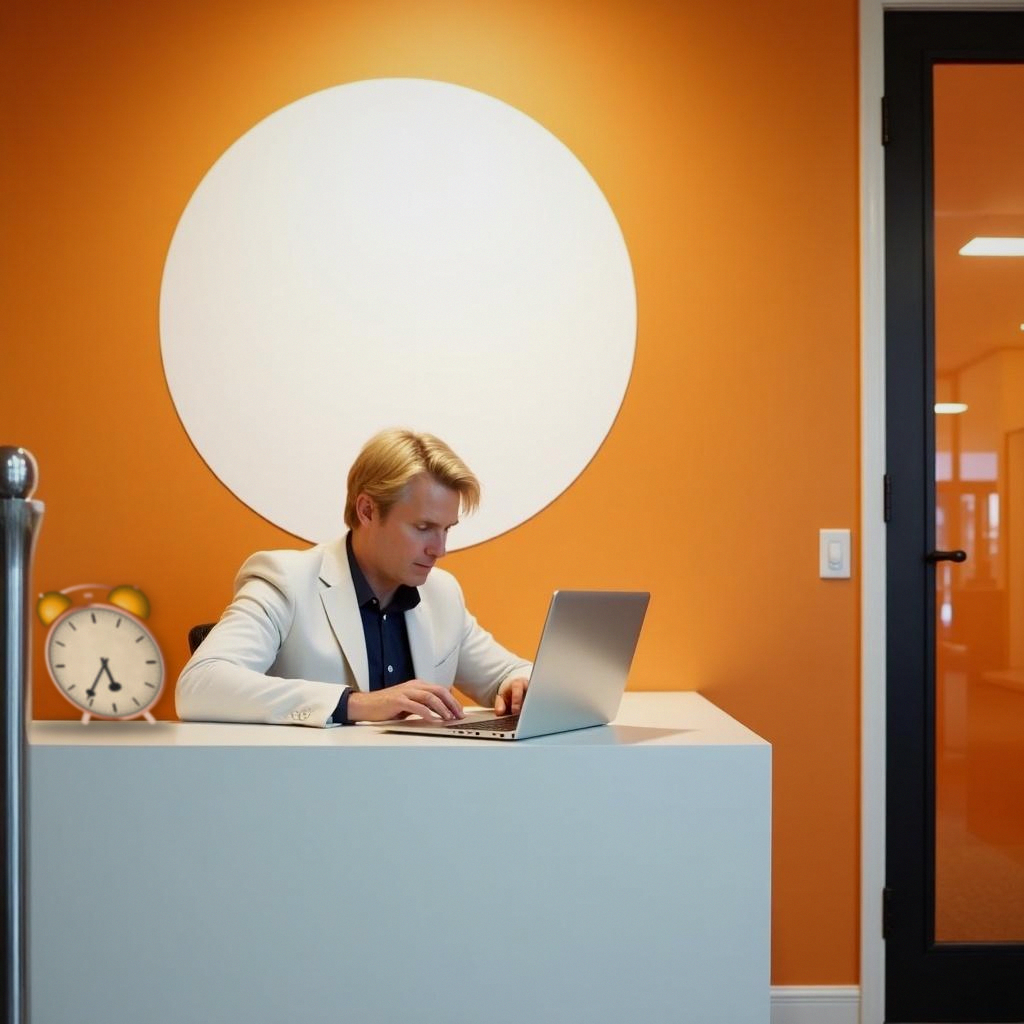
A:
h=5 m=36
